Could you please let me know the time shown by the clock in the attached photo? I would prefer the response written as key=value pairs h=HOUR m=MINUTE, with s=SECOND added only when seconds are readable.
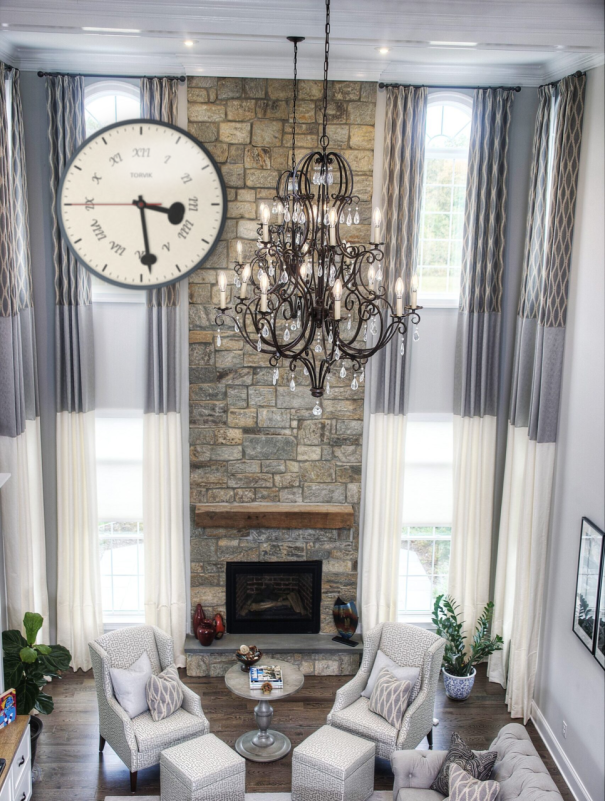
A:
h=3 m=28 s=45
